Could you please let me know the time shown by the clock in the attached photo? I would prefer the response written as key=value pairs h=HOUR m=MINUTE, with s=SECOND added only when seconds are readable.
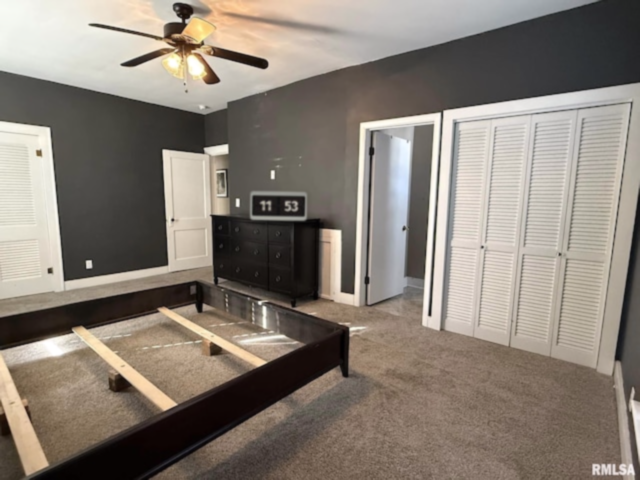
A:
h=11 m=53
